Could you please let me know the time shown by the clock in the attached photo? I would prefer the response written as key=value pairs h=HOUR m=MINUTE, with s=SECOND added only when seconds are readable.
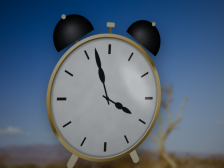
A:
h=3 m=57
